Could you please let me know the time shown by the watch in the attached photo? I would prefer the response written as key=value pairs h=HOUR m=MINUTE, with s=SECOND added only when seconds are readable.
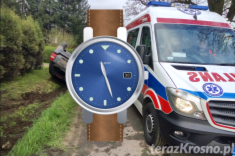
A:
h=11 m=27
